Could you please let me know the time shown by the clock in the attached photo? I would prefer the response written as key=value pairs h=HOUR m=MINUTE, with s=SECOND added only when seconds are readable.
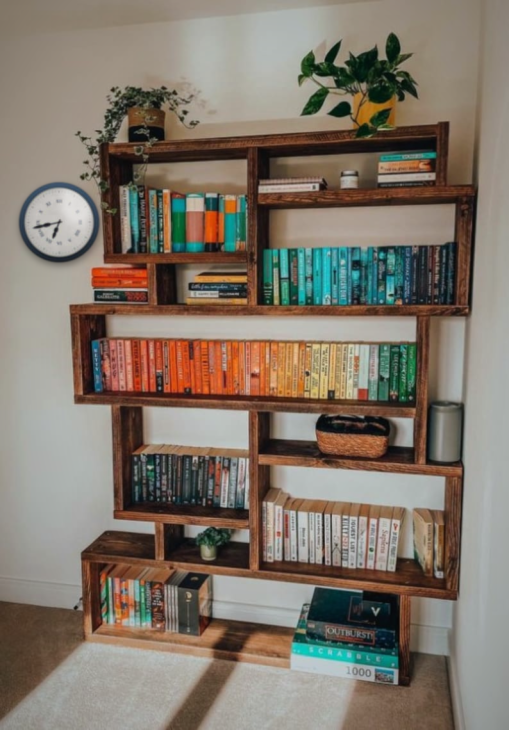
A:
h=6 m=43
